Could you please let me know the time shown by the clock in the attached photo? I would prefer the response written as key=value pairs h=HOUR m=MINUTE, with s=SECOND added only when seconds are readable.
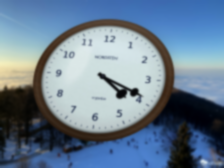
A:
h=4 m=19
